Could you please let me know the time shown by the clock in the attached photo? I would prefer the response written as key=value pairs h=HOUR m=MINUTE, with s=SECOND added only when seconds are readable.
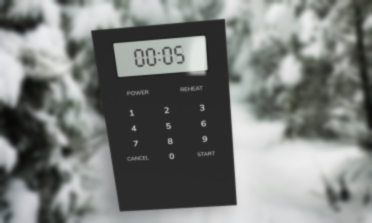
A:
h=0 m=5
